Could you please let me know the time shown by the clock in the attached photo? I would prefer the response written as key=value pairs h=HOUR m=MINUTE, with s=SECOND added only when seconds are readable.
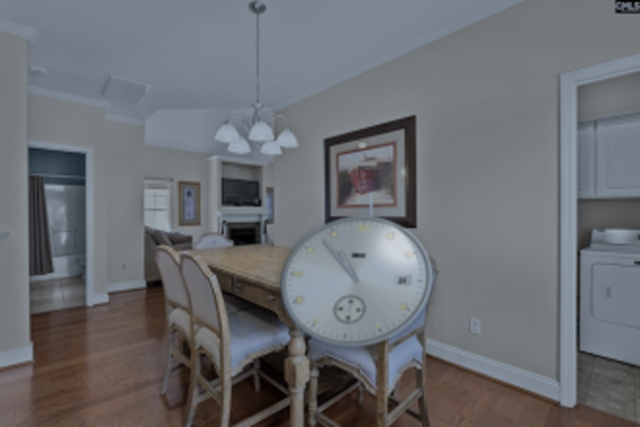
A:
h=10 m=53
